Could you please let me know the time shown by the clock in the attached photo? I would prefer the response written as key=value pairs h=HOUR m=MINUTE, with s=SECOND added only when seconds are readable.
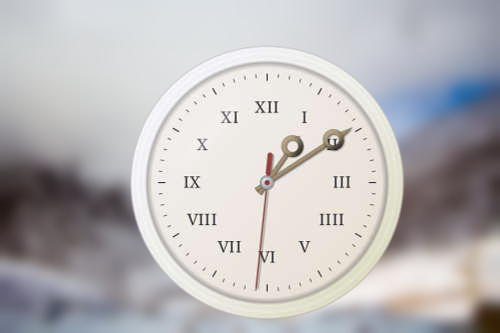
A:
h=1 m=9 s=31
